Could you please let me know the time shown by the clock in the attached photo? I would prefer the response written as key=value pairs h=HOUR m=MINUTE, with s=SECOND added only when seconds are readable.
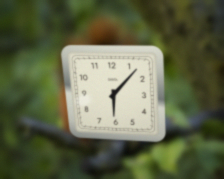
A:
h=6 m=7
